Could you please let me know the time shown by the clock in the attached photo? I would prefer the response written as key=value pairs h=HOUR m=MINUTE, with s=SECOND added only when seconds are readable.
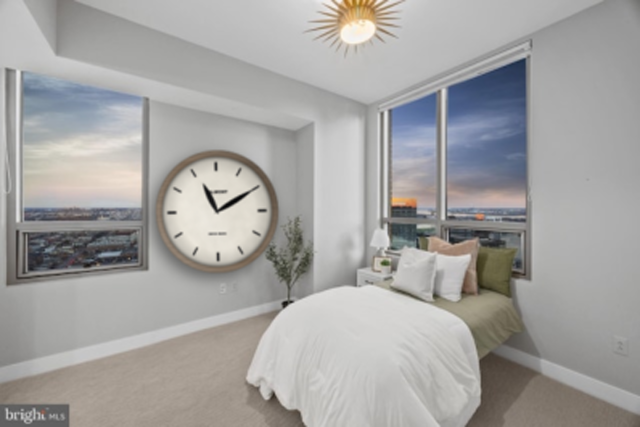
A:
h=11 m=10
